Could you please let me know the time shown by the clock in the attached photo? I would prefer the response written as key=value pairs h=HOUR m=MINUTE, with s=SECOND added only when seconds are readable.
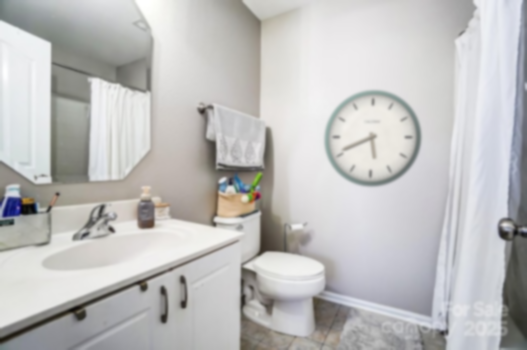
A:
h=5 m=41
